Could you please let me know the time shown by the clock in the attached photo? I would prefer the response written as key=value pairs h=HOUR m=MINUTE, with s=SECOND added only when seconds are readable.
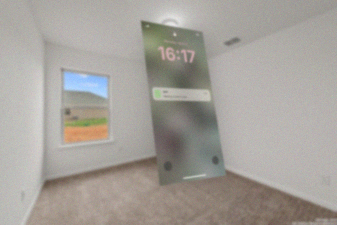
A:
h=16 m=17
